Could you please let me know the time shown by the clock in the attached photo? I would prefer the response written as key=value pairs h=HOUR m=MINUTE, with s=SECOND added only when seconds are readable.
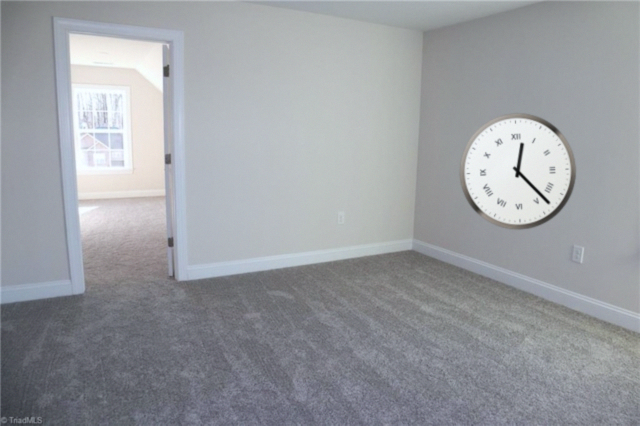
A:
h=12 m=23
